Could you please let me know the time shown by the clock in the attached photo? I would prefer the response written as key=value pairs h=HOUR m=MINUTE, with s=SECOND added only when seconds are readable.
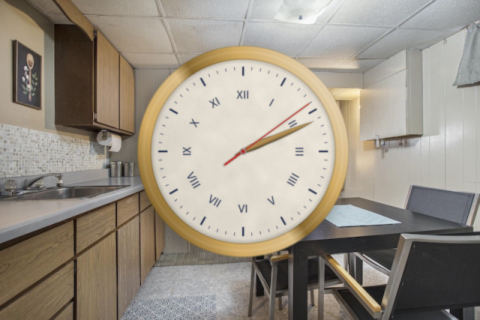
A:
h=2 m=11 s=9
